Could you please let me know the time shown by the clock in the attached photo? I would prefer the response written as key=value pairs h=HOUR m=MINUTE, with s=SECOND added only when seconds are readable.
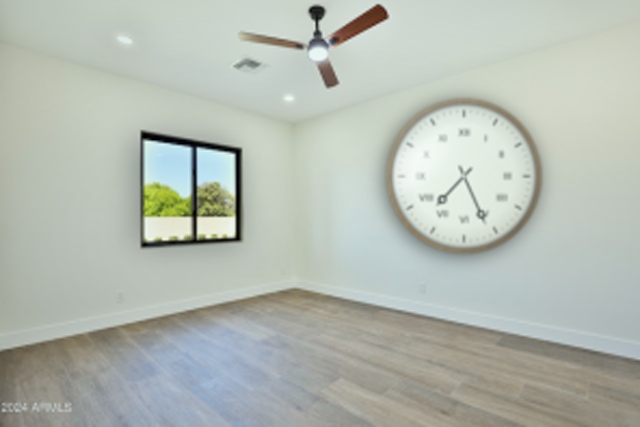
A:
h=7 m=26
